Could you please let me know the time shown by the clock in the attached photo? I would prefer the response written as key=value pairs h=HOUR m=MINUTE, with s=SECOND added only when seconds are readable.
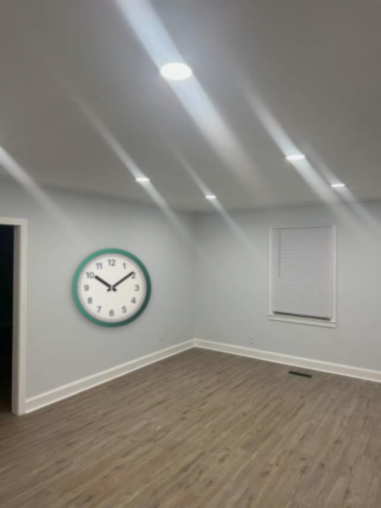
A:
h=10 m=9
